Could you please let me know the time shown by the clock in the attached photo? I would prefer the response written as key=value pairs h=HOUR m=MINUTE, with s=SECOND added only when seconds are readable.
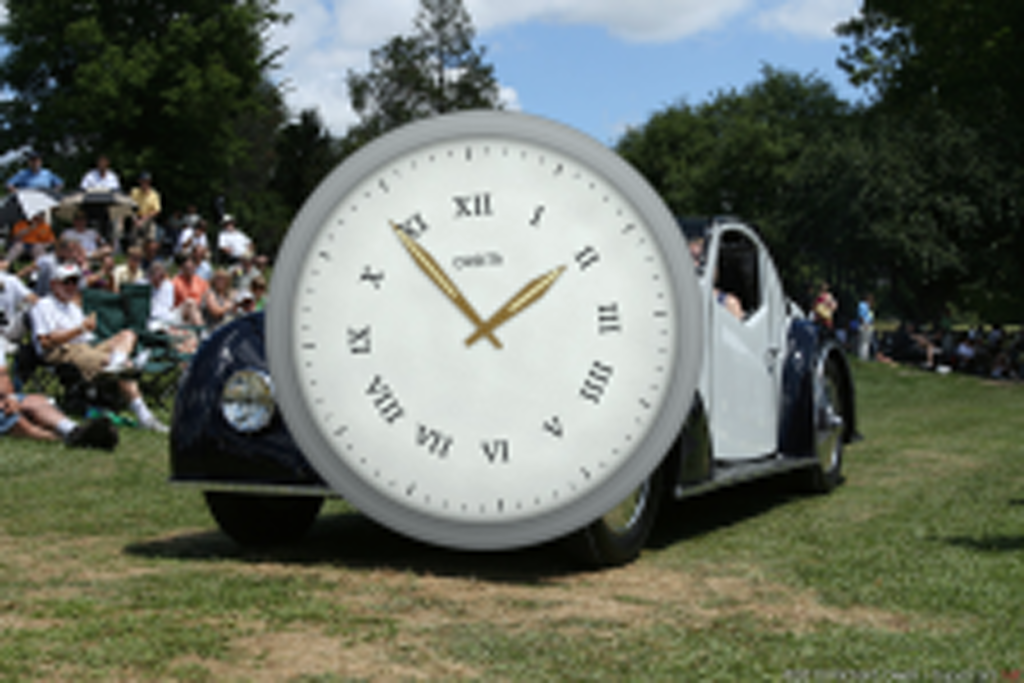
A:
h=1 m=54
